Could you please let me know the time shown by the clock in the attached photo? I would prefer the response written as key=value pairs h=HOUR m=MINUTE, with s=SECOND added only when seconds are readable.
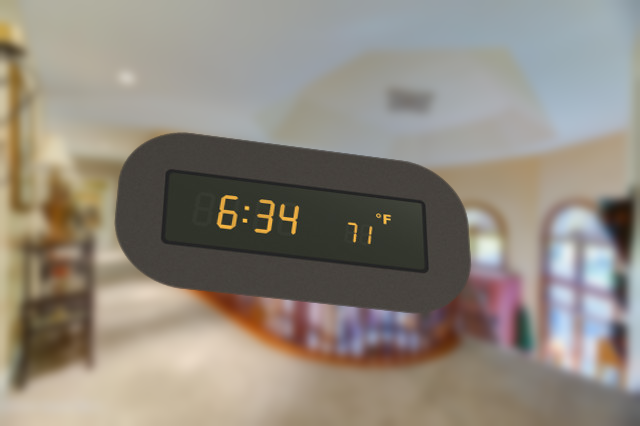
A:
h=6 m=34
